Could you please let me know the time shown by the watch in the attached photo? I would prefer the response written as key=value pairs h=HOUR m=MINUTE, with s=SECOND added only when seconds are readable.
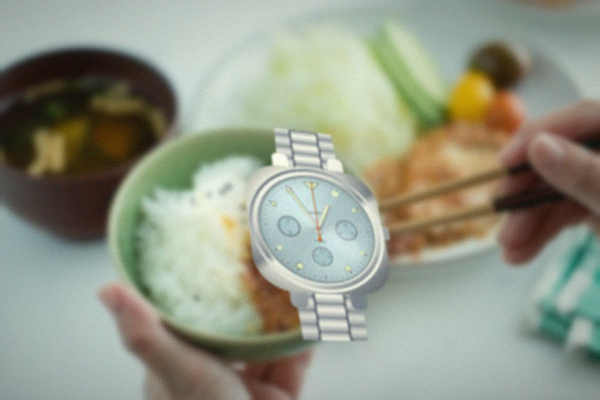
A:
h=12 m=55
